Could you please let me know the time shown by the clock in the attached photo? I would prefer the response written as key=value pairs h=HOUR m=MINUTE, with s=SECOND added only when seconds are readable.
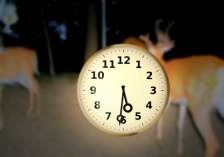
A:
h=5 m=31
